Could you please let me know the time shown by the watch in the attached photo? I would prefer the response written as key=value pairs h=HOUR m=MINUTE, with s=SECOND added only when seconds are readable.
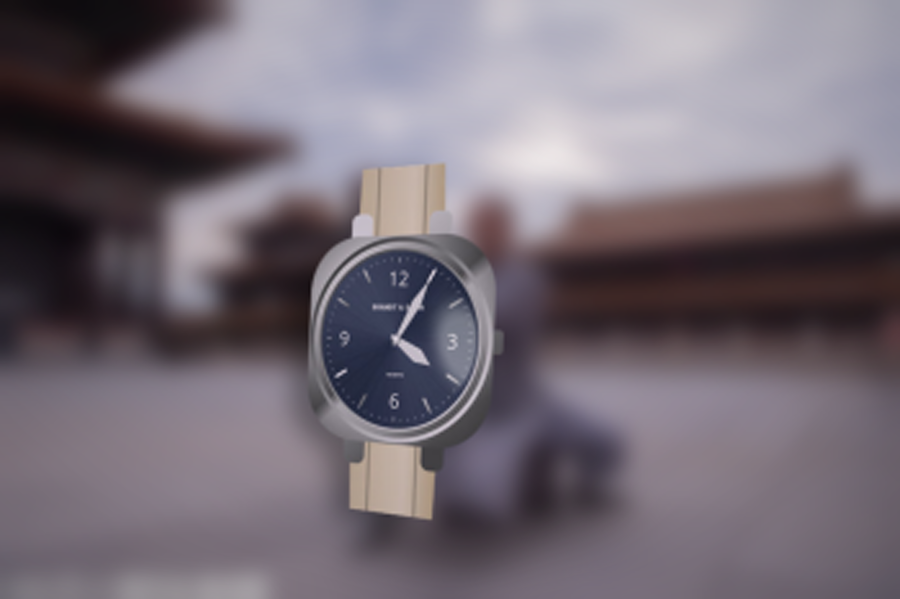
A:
h=4 m=5
